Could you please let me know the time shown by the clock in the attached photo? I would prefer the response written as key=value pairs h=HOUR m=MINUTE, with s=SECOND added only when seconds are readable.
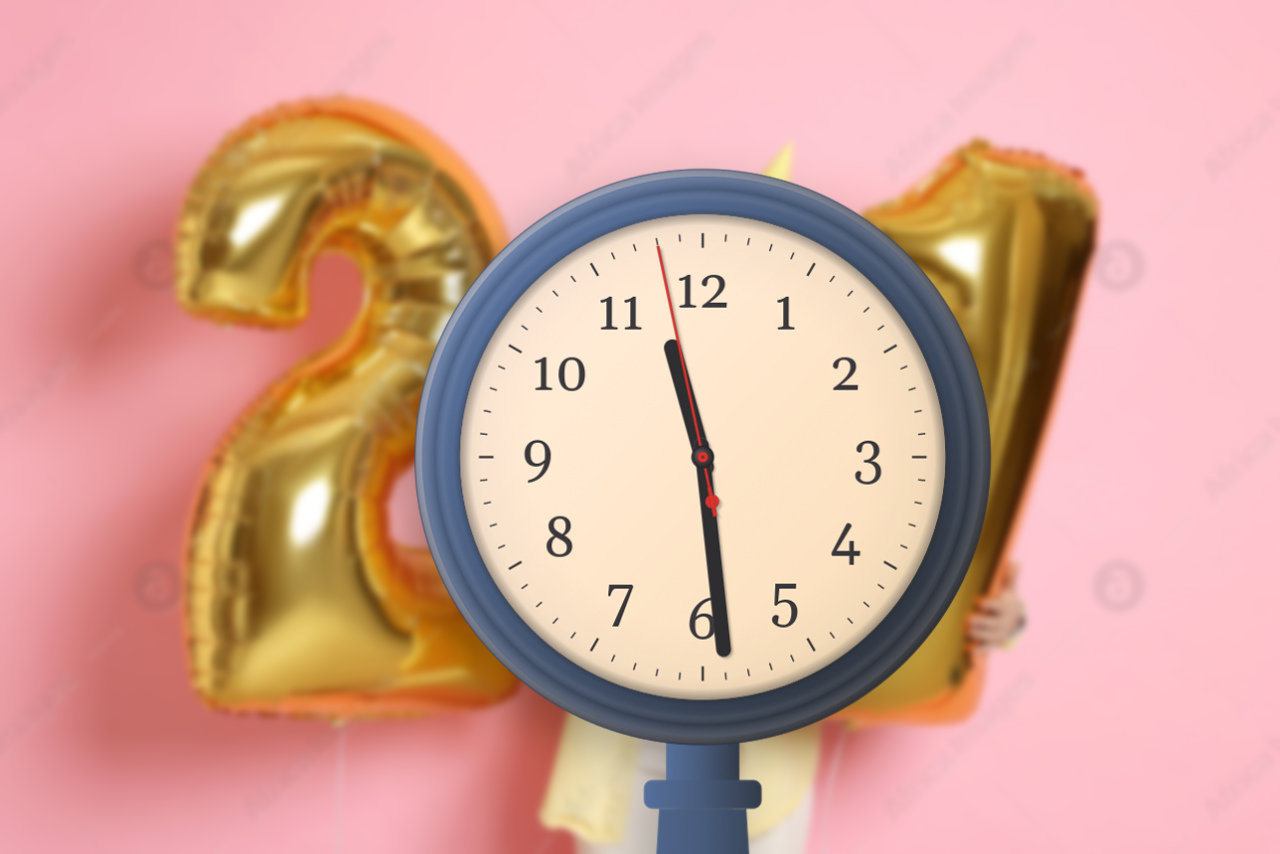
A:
h=11 m=28 s=58
